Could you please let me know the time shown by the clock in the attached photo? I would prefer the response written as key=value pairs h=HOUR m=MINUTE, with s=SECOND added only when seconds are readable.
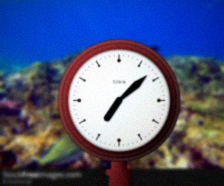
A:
h=7 m=8
